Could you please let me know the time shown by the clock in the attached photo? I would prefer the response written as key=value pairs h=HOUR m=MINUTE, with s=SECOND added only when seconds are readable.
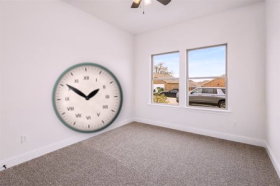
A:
h=1 m=51
